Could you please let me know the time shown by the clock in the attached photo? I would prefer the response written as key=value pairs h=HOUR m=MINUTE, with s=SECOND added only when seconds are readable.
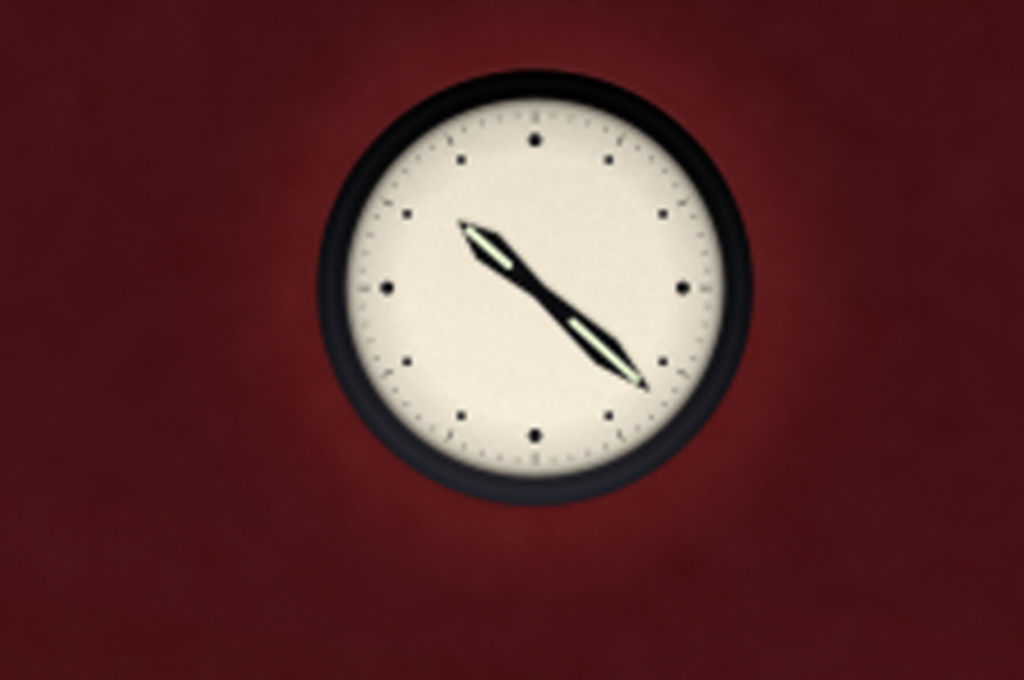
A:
h=10 m=22
